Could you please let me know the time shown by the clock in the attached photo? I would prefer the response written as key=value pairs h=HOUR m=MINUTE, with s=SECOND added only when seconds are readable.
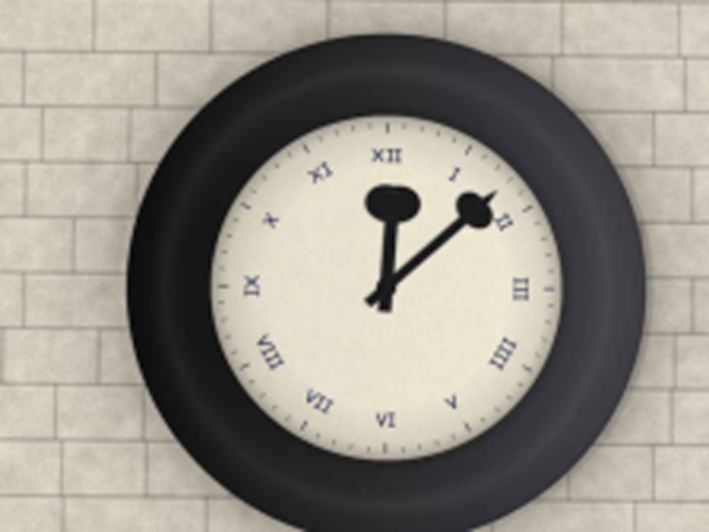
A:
h=12 m=8
